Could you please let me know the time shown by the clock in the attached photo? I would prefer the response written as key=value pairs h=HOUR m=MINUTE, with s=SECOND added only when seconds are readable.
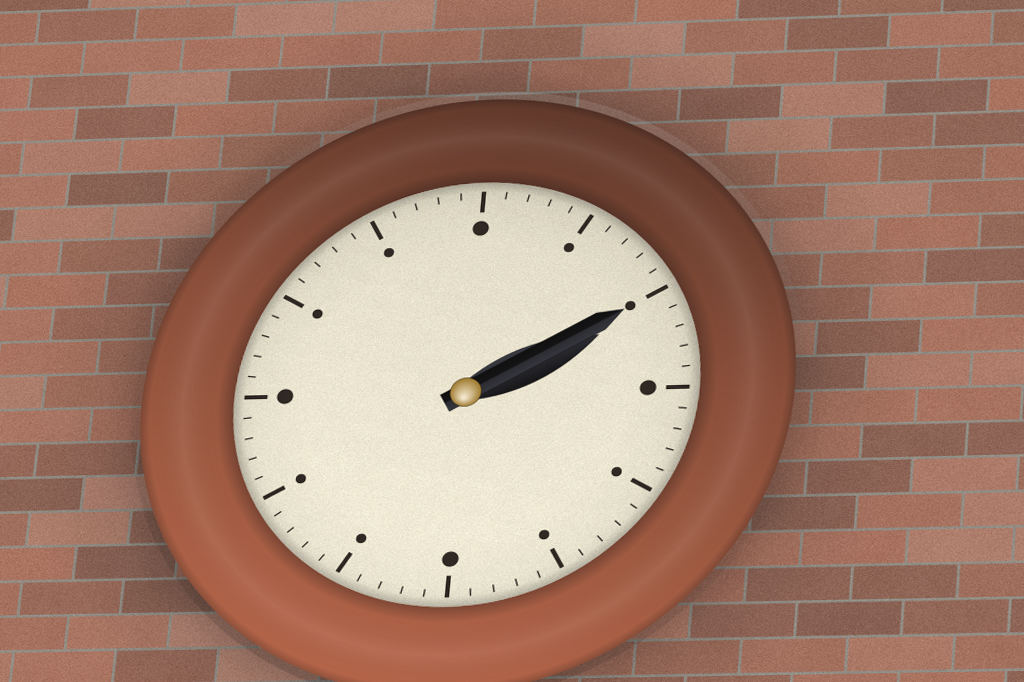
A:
h=2 m=10
